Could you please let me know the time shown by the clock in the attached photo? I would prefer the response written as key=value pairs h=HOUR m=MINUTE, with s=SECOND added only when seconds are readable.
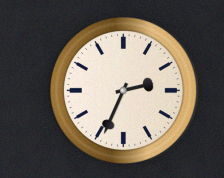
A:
h=2 m=34
